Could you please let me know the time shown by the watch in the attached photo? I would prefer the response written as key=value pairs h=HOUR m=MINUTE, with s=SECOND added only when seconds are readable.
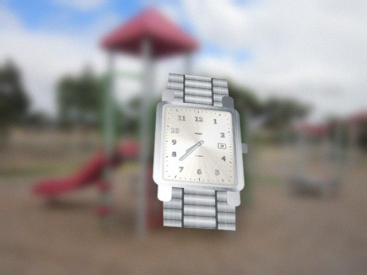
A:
h=7 m=37
